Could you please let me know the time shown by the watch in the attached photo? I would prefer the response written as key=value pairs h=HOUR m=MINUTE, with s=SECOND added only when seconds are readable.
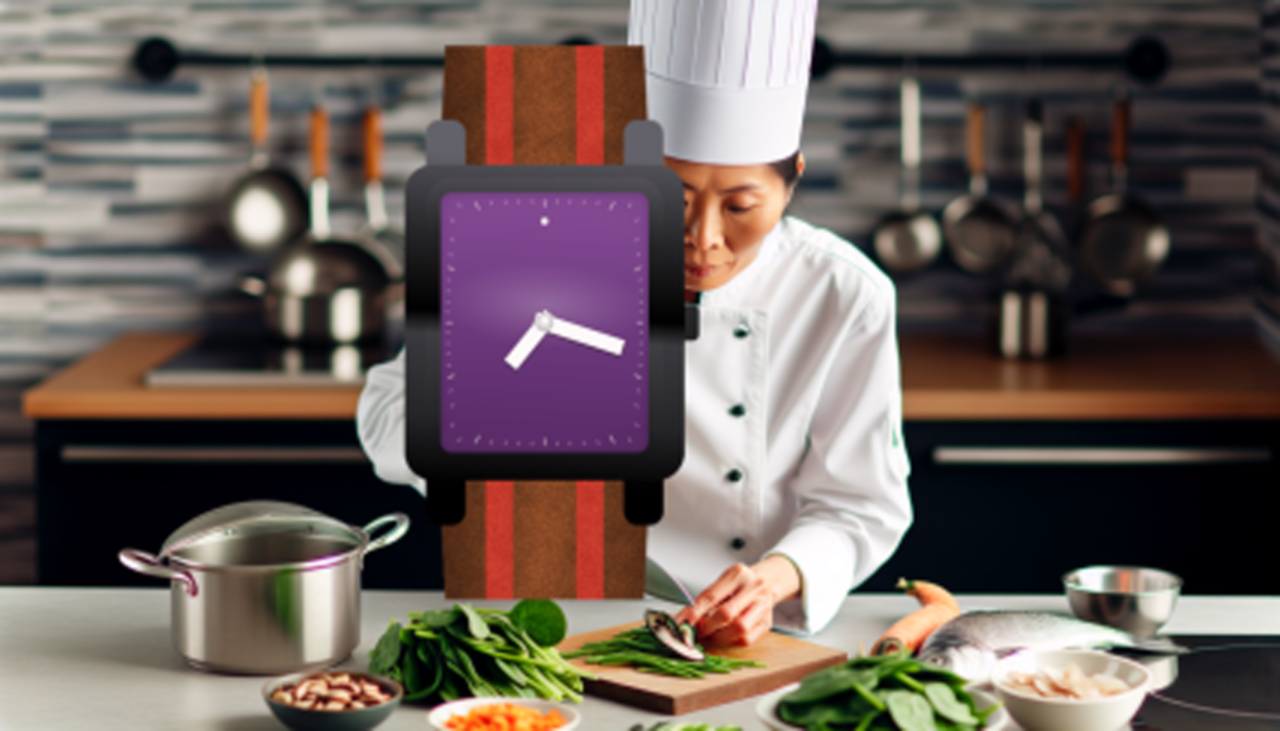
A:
h=7 m=18
